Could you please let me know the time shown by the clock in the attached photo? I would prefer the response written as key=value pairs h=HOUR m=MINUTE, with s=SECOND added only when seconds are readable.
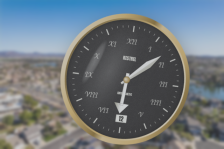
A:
h=6 m=8
